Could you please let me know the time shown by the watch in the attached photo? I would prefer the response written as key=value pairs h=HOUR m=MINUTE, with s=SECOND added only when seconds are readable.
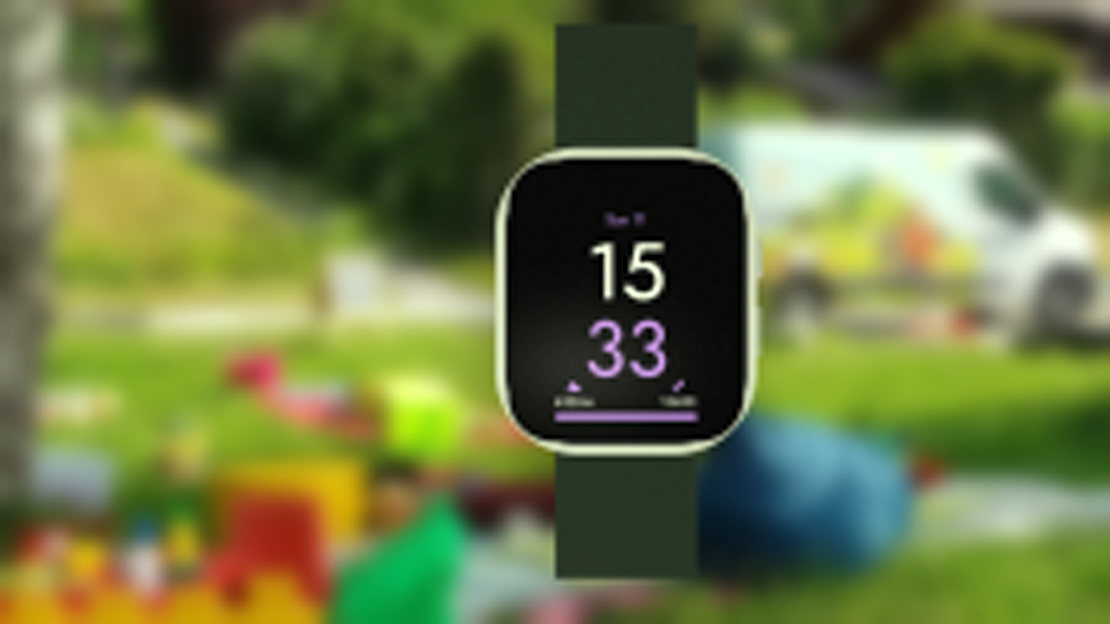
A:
h=15 m=33
